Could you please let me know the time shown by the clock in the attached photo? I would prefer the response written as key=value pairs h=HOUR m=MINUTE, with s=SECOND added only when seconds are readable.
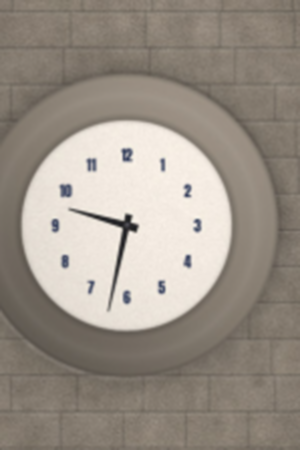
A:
h=9 m=32
